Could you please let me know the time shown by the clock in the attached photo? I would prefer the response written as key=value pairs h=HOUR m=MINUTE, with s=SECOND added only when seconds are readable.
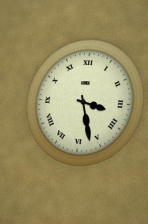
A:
h=3 m=27
